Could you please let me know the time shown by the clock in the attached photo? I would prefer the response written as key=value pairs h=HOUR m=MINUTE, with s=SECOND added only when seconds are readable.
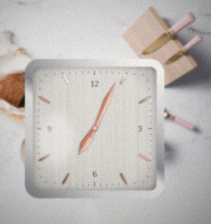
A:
h=7 m=4
